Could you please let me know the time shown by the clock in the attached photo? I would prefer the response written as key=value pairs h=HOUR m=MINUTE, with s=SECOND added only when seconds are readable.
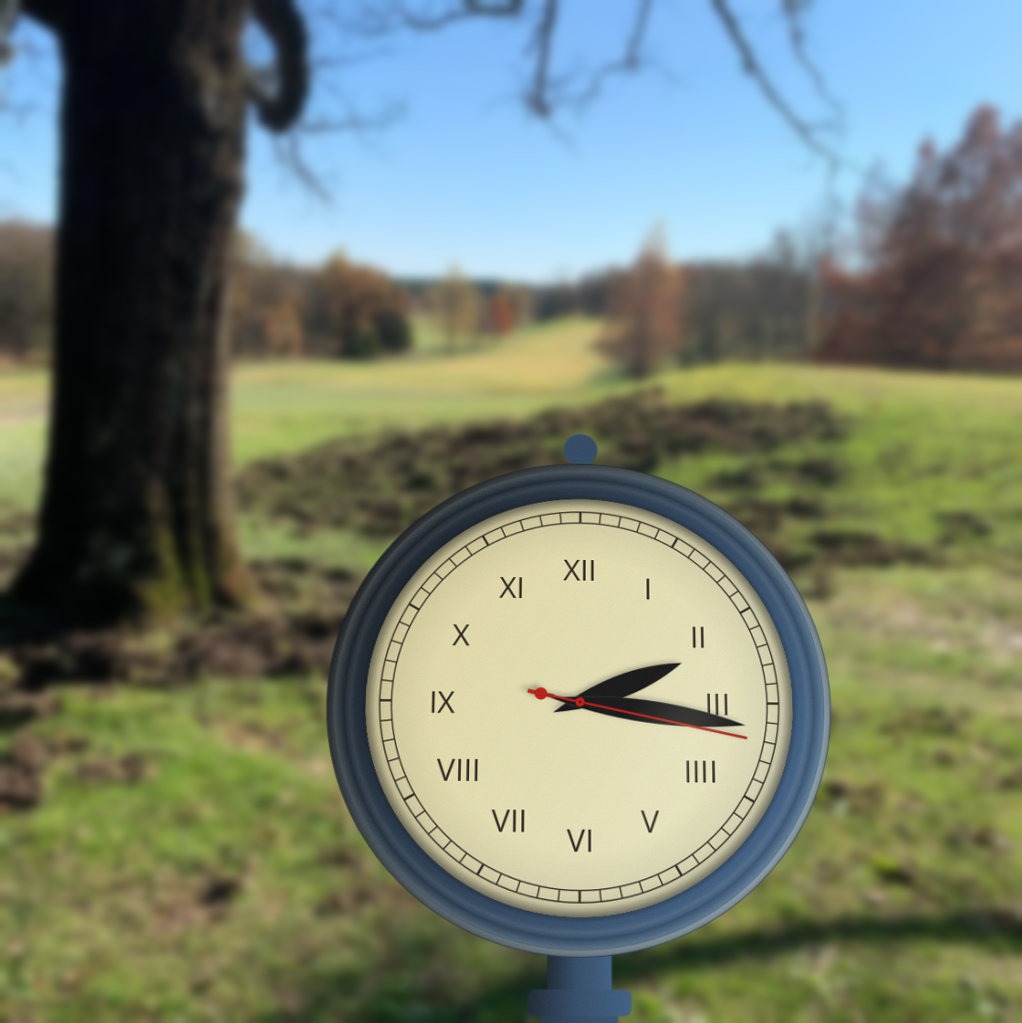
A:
h=2 m=16 s=17
